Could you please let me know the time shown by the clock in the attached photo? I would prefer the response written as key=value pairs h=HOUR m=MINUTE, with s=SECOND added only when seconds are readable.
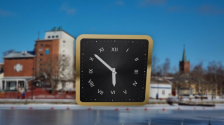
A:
h=5 m=52
